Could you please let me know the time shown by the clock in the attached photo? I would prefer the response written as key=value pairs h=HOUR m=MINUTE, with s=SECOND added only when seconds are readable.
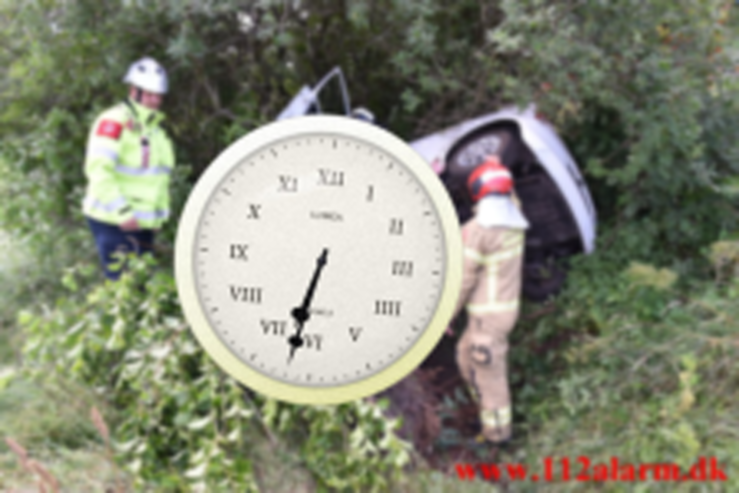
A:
h=6 m=32
